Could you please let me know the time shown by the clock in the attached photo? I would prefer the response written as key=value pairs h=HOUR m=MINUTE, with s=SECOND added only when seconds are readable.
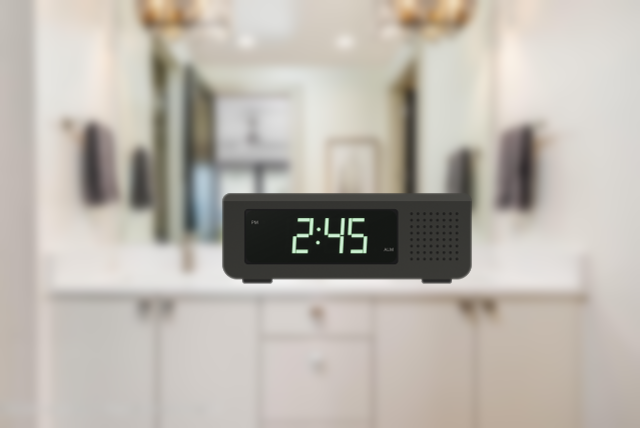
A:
h=2 m=45
